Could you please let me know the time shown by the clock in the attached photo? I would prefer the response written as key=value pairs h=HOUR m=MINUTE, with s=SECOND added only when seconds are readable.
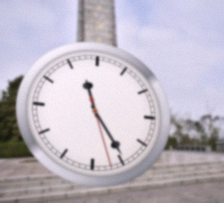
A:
h=11 m=24 s=27
